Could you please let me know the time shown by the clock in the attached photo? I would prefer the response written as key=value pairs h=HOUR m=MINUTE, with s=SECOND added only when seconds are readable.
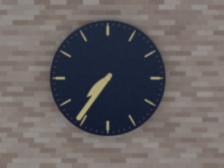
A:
h=7 m=36
